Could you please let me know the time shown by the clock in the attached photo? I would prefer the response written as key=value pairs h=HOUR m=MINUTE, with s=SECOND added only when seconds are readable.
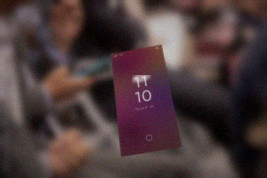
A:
h=11 m=10
